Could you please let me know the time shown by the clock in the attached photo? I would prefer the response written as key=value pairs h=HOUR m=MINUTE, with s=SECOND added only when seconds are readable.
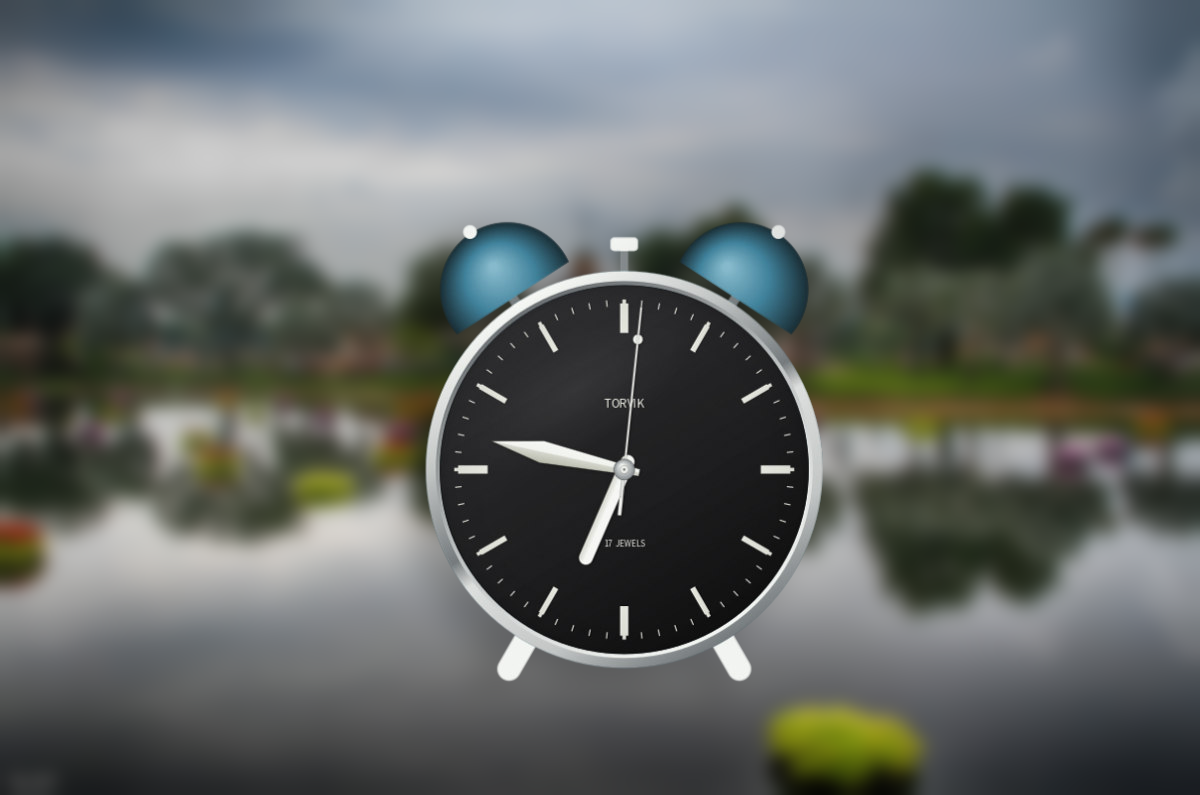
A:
h=6 m=47 s=1
